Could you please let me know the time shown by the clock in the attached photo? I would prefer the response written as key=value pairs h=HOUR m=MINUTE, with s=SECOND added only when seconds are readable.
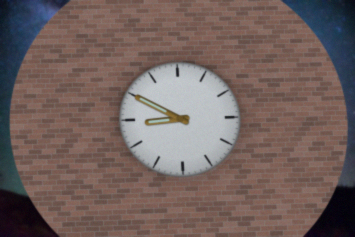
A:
h=8 m=50
